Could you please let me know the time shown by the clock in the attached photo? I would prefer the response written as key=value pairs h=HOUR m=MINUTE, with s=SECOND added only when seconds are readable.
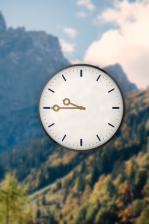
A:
h=9 m=45
